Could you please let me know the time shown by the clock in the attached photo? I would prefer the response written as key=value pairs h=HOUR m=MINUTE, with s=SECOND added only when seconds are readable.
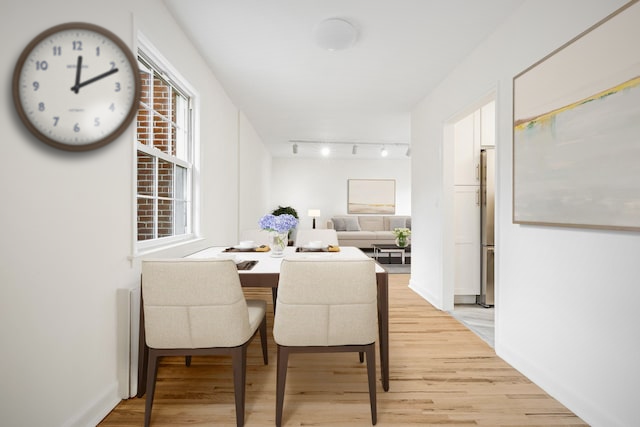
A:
h=12 m=11
